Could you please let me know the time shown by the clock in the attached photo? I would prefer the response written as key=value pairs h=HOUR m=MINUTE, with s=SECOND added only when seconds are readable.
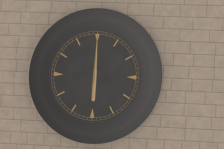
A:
h=6 m=0
